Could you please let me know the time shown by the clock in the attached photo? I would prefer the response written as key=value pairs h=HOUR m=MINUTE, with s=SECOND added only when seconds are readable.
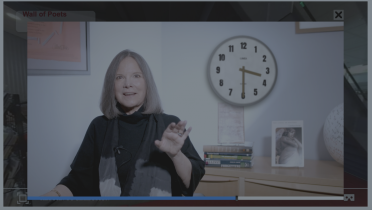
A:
h=3 m=30
